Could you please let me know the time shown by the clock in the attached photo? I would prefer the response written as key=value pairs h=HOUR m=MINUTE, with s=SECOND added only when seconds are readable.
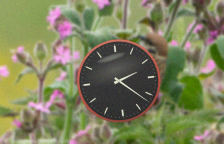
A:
h=2 m=22
